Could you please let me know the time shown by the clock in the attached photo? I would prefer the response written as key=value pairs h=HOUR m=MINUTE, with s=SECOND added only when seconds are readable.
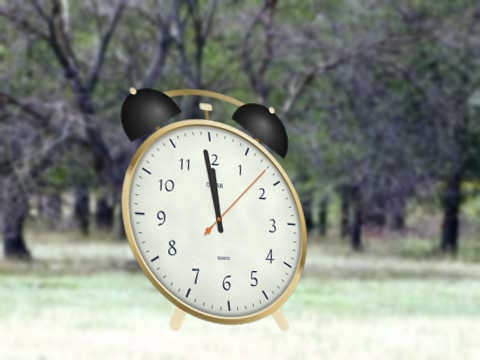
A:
h=11 m=59 s=8
